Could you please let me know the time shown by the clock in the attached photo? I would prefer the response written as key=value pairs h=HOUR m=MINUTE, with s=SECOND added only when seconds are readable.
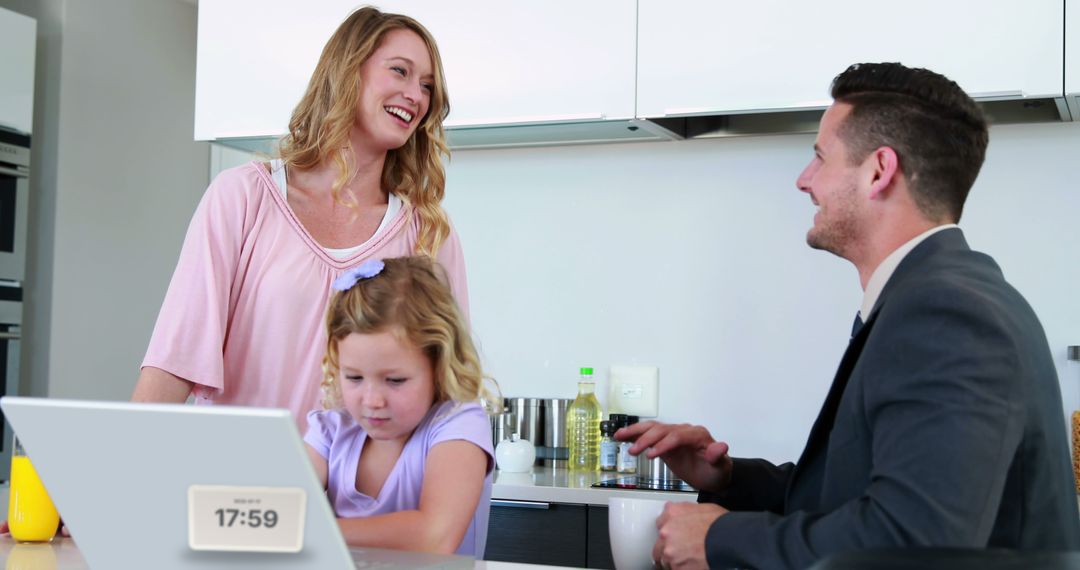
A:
h=17 m=59
